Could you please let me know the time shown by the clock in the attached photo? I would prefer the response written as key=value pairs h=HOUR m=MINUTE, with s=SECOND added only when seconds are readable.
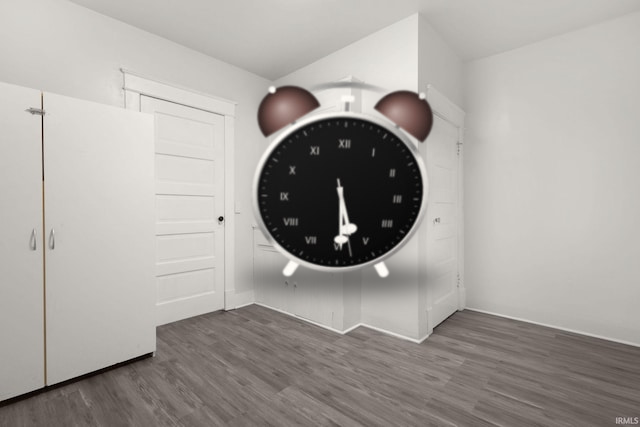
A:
h=5 m=29 s=28
